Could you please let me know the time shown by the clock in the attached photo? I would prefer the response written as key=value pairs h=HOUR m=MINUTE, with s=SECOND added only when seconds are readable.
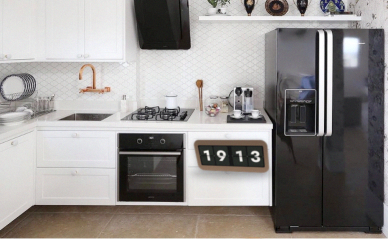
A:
h=19 m=13
